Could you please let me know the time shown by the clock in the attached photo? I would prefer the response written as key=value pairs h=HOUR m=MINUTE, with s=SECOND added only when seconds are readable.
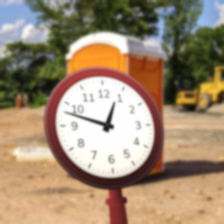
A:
h=12 m=48
